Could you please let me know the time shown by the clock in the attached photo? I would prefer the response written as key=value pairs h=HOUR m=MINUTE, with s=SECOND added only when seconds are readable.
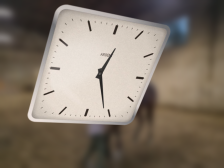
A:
h=12 m=26
